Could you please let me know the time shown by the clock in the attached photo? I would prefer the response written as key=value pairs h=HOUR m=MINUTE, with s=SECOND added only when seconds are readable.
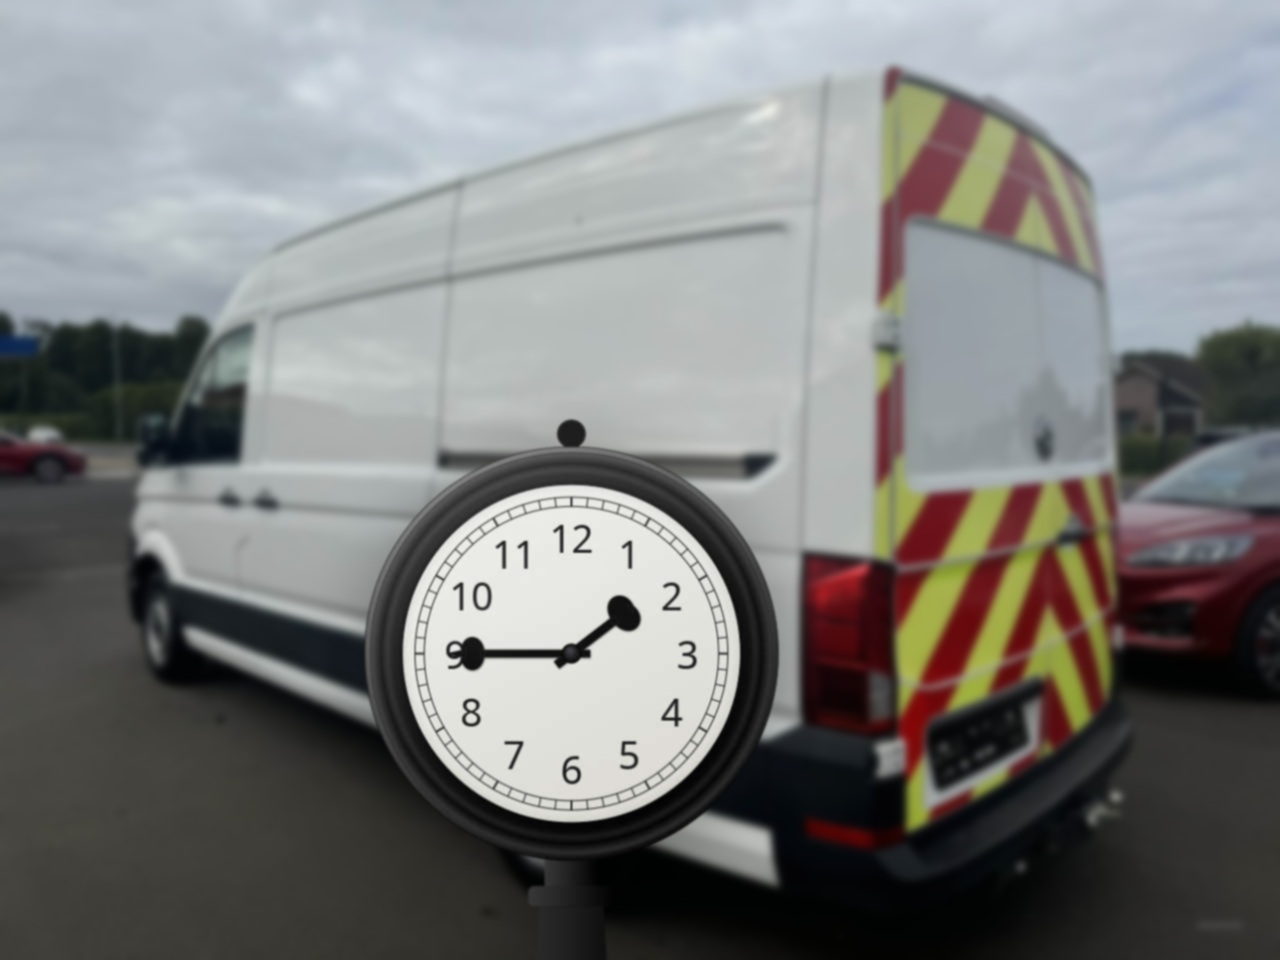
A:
h=1 m=45
